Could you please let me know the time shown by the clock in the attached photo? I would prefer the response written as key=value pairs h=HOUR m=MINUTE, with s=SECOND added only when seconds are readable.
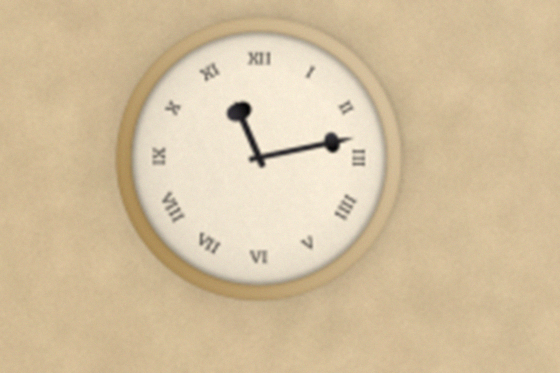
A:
h=11 m=13
